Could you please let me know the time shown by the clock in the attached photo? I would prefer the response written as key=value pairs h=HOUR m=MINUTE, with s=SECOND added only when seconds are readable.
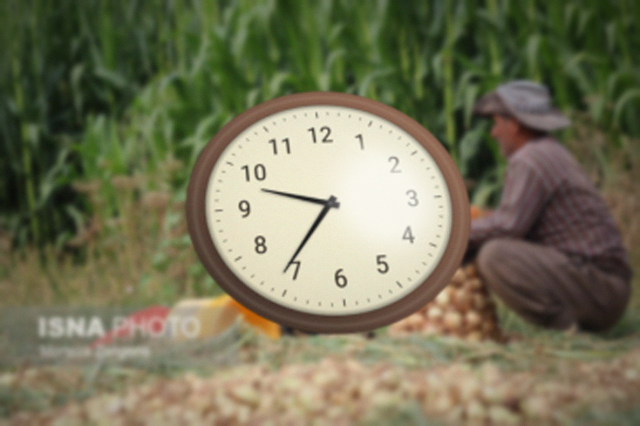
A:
h=9 m=36
